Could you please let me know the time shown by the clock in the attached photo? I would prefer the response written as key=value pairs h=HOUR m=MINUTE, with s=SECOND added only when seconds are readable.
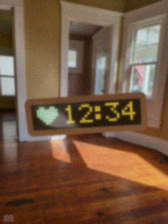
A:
h=12 m=34
